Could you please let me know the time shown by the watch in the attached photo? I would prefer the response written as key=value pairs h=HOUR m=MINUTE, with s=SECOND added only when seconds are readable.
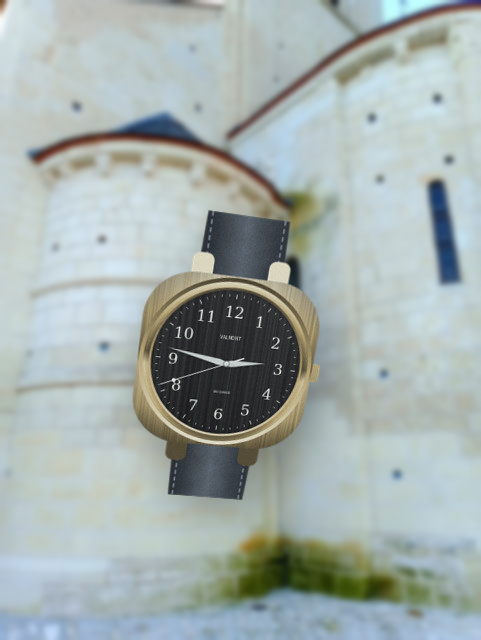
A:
h=2 m=46 s=41
